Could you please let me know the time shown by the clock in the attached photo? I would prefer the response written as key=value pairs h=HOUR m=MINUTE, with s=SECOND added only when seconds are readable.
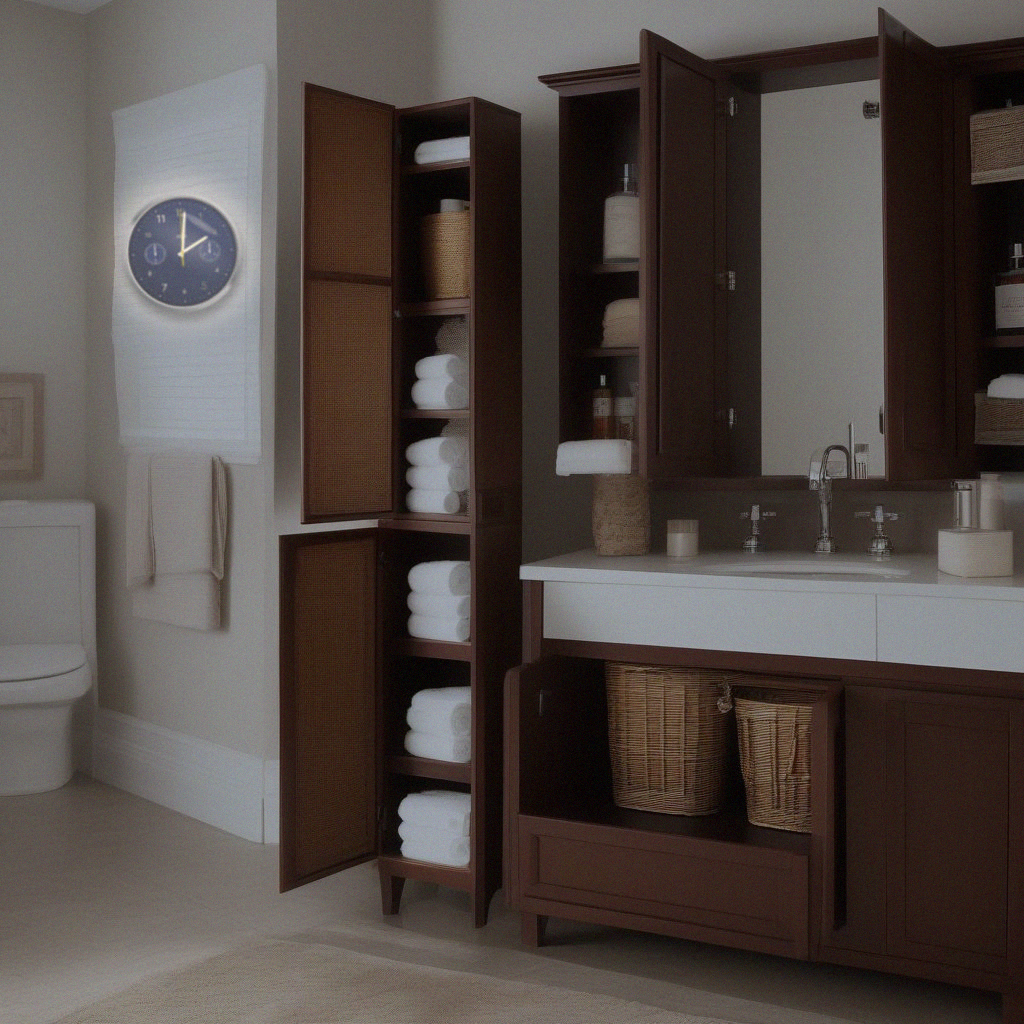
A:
h=2 m=1
